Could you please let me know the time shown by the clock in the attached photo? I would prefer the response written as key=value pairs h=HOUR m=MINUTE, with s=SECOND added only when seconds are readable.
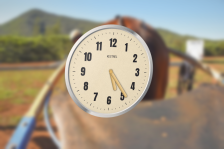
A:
h=5 m=24
